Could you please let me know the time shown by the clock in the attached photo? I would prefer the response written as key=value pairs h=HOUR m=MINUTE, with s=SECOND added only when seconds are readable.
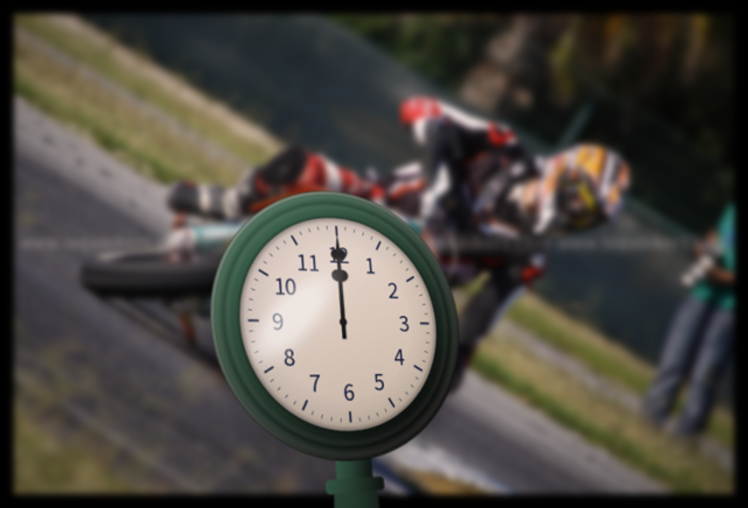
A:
h=12 m=0
